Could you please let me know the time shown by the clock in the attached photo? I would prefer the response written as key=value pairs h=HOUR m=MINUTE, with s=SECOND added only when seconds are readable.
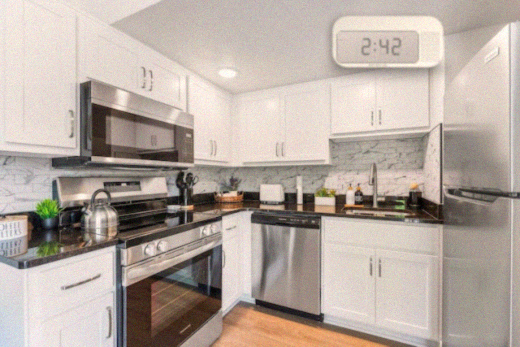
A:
h=2 m=42
